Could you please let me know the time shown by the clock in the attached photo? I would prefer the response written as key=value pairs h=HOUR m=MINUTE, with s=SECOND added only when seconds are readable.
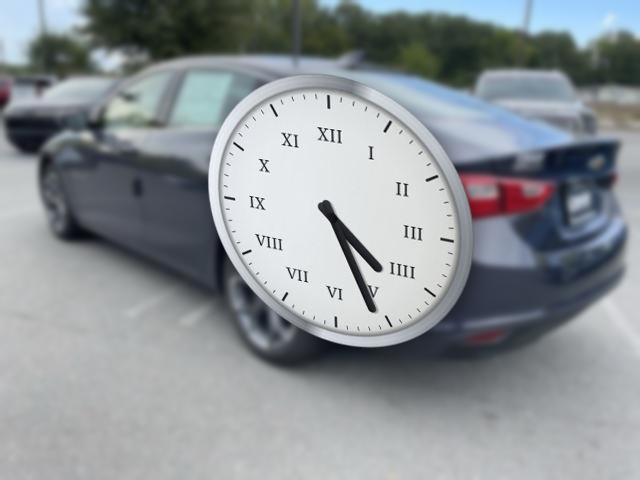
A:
h=4 m=26
